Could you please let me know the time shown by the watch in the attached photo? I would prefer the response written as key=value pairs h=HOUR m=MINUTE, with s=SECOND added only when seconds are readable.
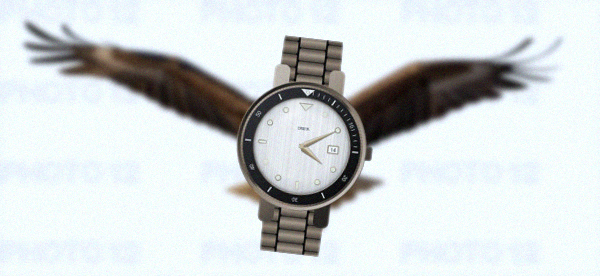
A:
h=4 m=10
